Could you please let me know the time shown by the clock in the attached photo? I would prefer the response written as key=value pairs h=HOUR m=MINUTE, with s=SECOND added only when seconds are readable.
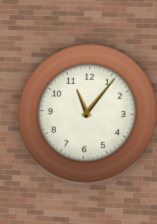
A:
h=11 m=6
